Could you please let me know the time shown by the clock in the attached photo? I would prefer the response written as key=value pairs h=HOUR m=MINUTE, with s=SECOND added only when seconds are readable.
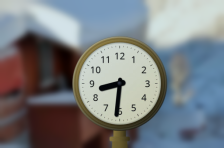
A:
h=8 m=31
